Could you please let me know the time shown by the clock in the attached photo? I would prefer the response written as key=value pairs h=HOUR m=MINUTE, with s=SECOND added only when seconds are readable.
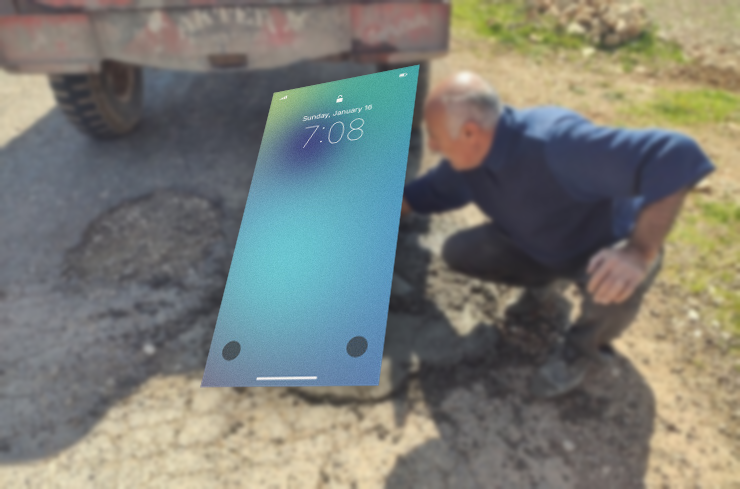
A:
h=7 m=8
